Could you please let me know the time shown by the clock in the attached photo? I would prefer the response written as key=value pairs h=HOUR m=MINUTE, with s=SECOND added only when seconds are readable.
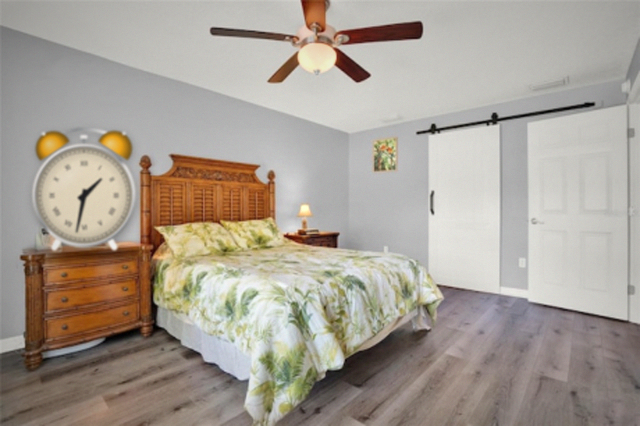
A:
h=1 m=32
